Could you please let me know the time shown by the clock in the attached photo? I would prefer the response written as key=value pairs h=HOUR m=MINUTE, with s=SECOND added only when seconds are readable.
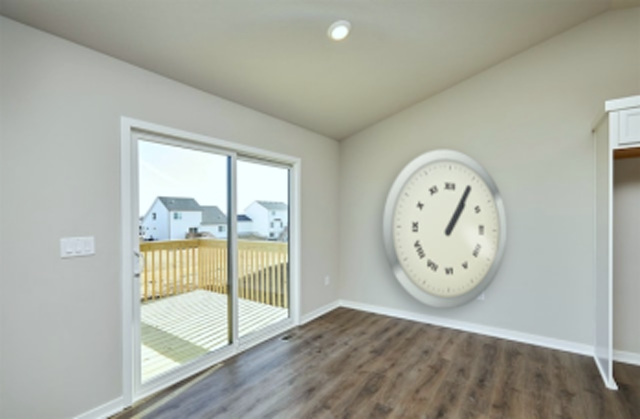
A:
h=1 m=5
